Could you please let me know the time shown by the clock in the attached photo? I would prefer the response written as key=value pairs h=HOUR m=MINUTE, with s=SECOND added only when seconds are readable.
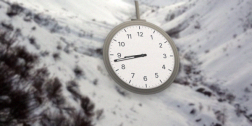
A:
h=8 m=43
